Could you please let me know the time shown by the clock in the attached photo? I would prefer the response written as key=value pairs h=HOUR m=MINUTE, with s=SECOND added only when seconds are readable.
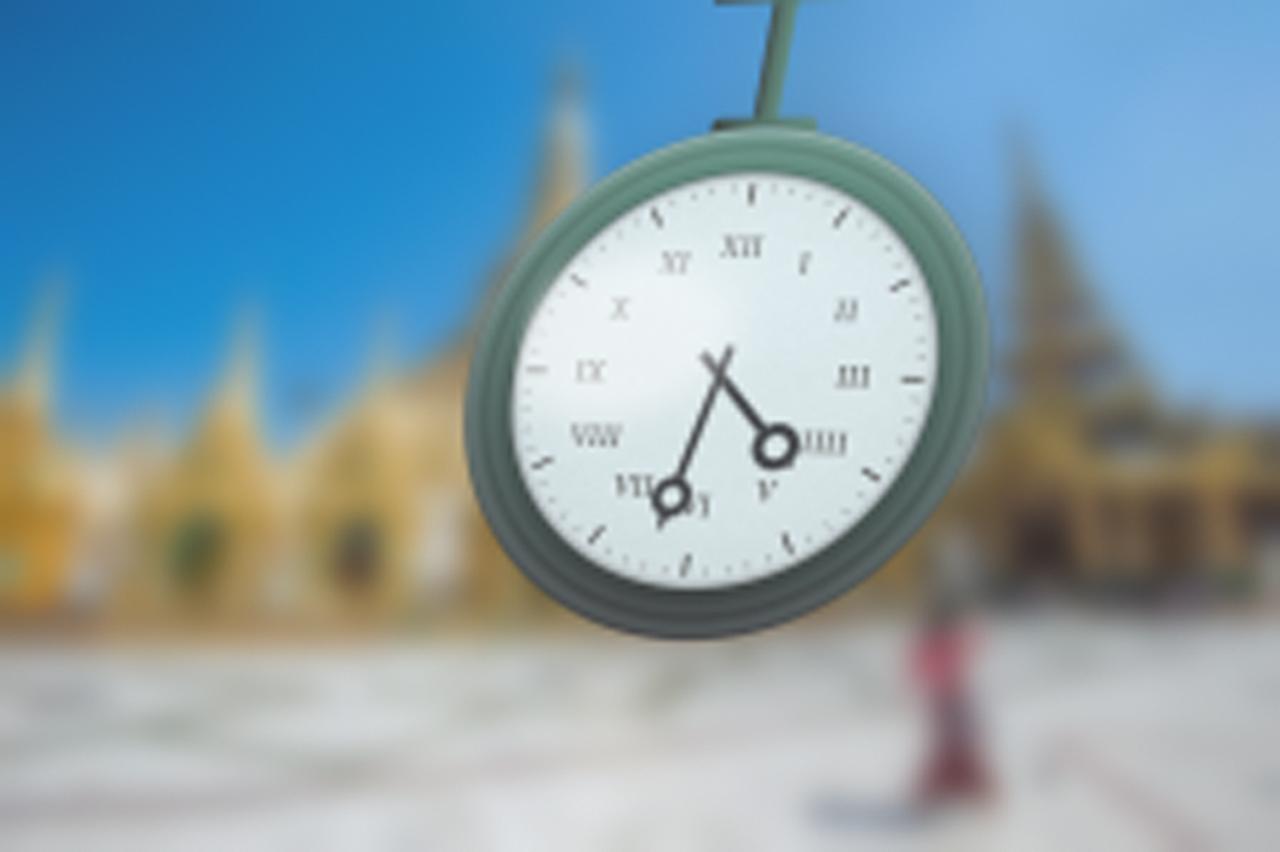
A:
h=4 m=32
